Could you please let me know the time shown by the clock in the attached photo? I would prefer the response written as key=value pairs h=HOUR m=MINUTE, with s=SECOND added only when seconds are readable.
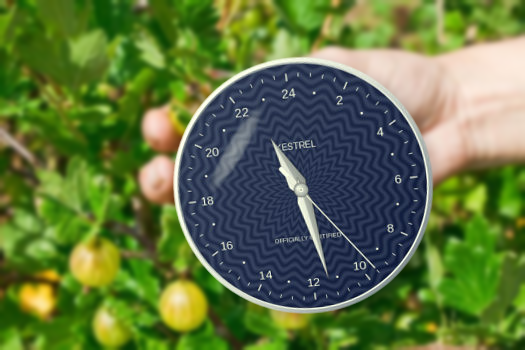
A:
h=22 m=28 s=24
